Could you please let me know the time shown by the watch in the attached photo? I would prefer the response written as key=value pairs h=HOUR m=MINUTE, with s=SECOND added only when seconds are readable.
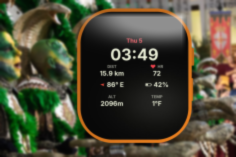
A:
h=3 m=49
